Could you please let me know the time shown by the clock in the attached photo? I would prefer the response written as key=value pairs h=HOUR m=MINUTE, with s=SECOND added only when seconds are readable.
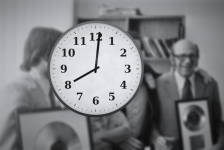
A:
h=8 m=1
